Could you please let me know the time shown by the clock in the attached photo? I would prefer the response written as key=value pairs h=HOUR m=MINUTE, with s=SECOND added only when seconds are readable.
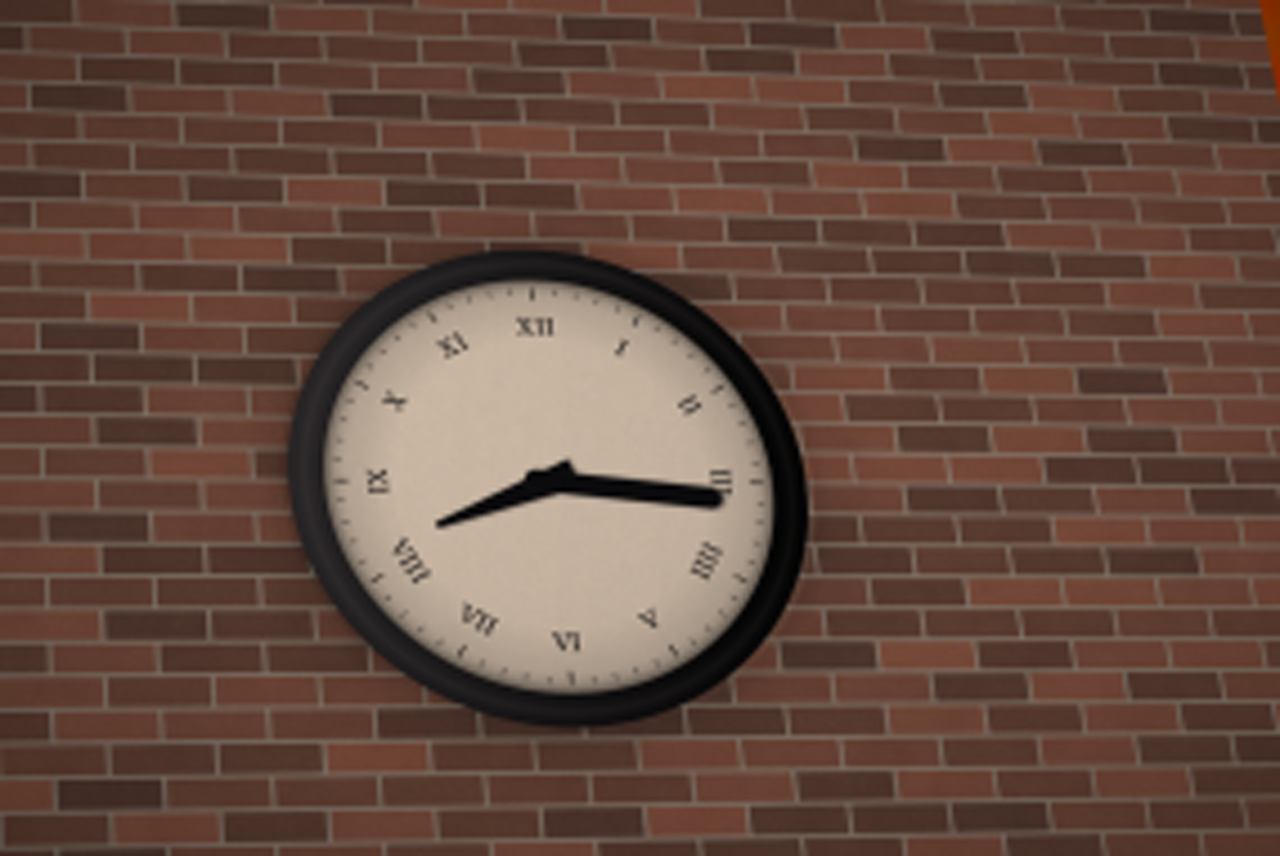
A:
h=8 m=16
